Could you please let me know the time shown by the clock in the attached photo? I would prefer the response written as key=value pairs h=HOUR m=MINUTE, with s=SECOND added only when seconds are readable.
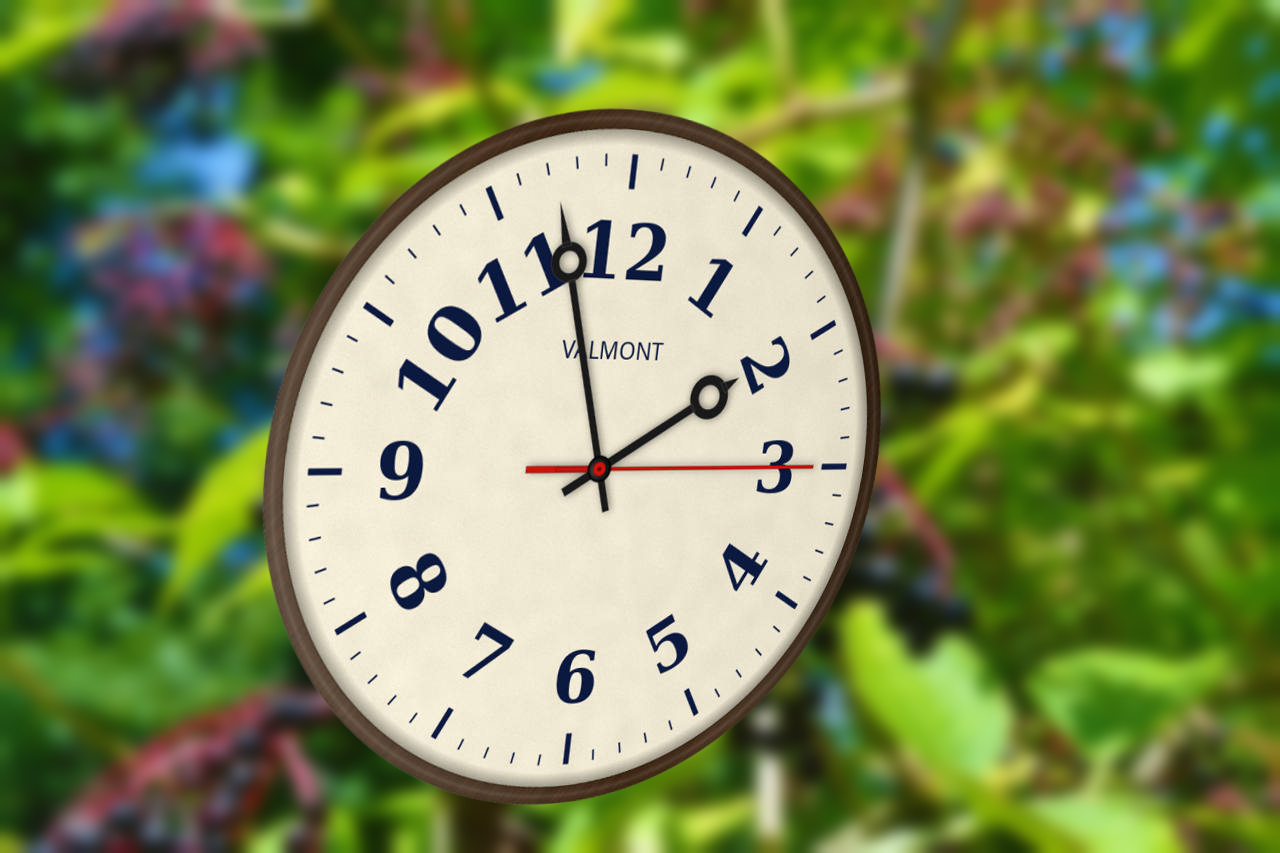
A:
h=1 m=57 s=15
